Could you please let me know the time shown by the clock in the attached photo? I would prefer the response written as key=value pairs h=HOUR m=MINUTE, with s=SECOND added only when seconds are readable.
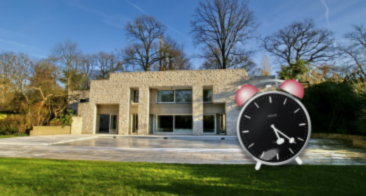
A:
h=5 m=22
